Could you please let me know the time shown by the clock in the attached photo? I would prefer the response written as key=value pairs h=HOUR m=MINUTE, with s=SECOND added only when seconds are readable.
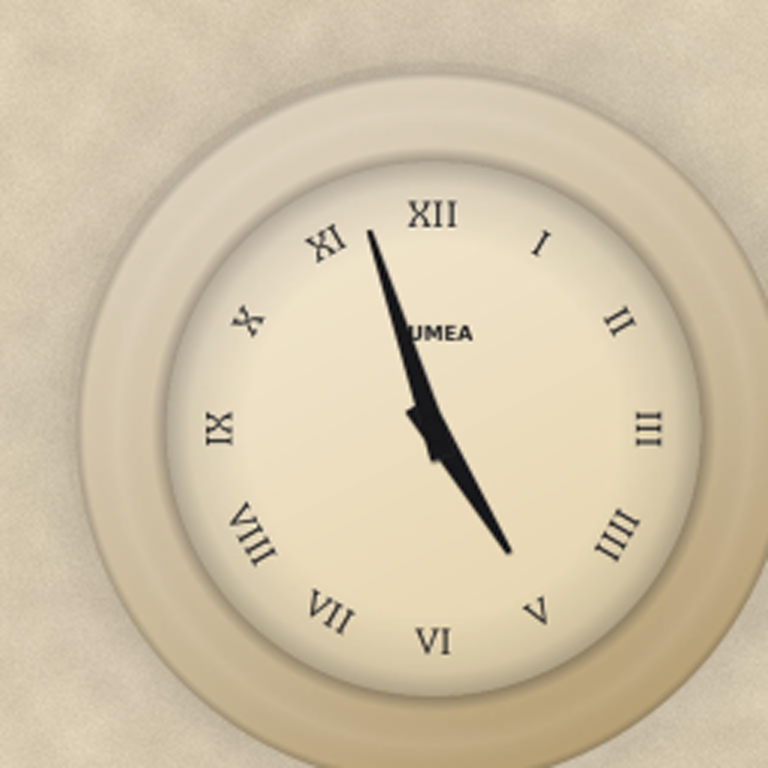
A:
h=4 m=57
